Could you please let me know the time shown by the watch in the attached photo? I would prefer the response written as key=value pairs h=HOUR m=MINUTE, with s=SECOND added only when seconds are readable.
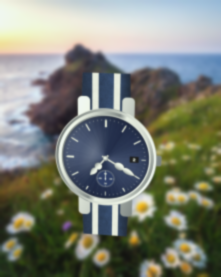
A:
h=7 m=20
